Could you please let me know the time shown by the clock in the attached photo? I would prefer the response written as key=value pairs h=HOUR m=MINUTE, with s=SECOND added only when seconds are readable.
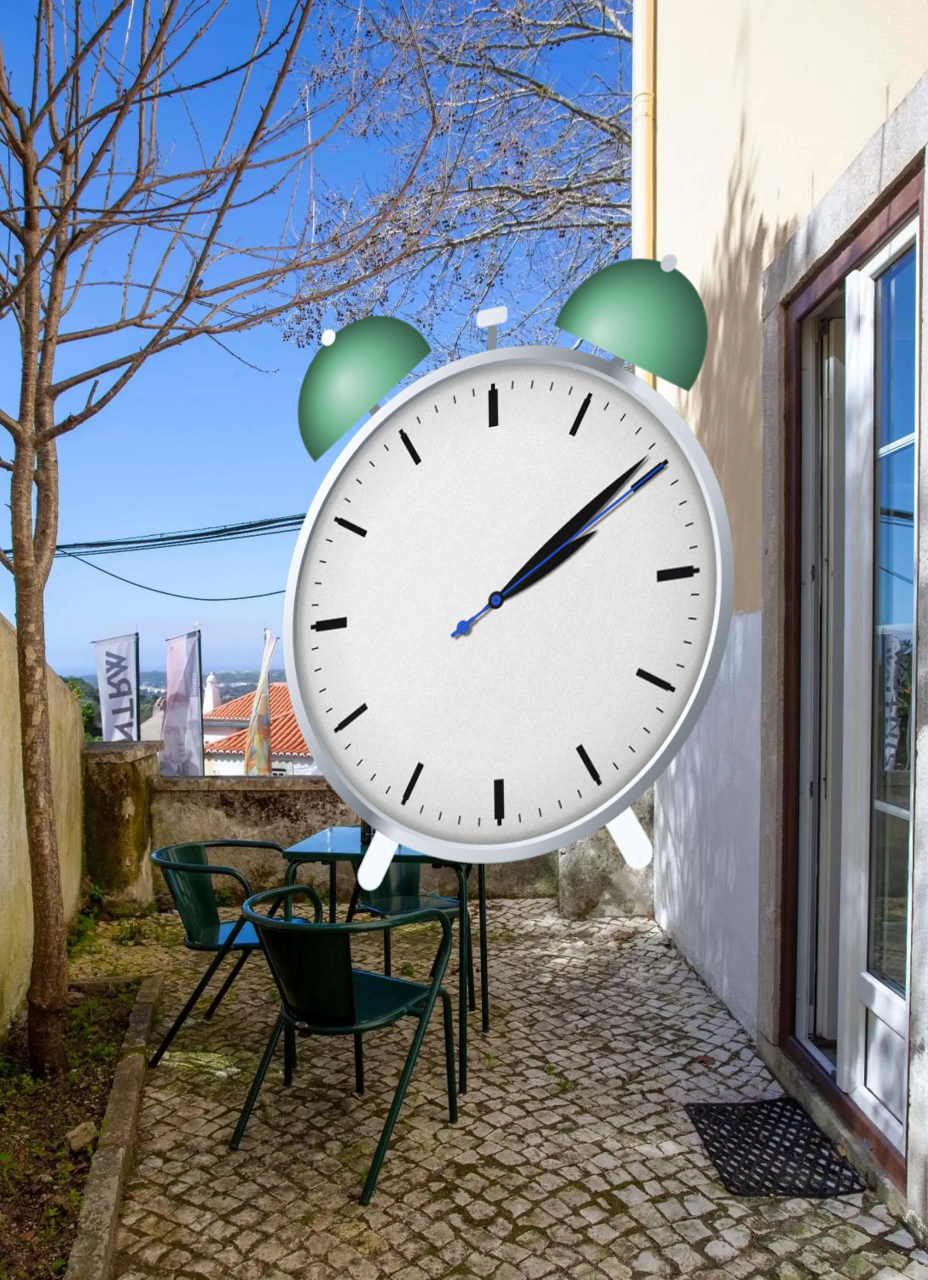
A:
h=2 m=9 s=10
